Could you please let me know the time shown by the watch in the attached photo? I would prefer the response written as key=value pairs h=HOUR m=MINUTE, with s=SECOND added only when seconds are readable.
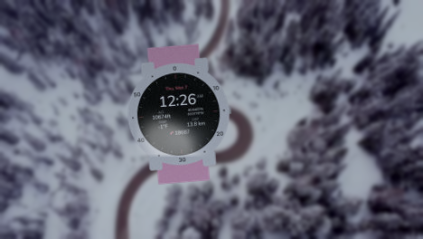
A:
h=12 m=26
